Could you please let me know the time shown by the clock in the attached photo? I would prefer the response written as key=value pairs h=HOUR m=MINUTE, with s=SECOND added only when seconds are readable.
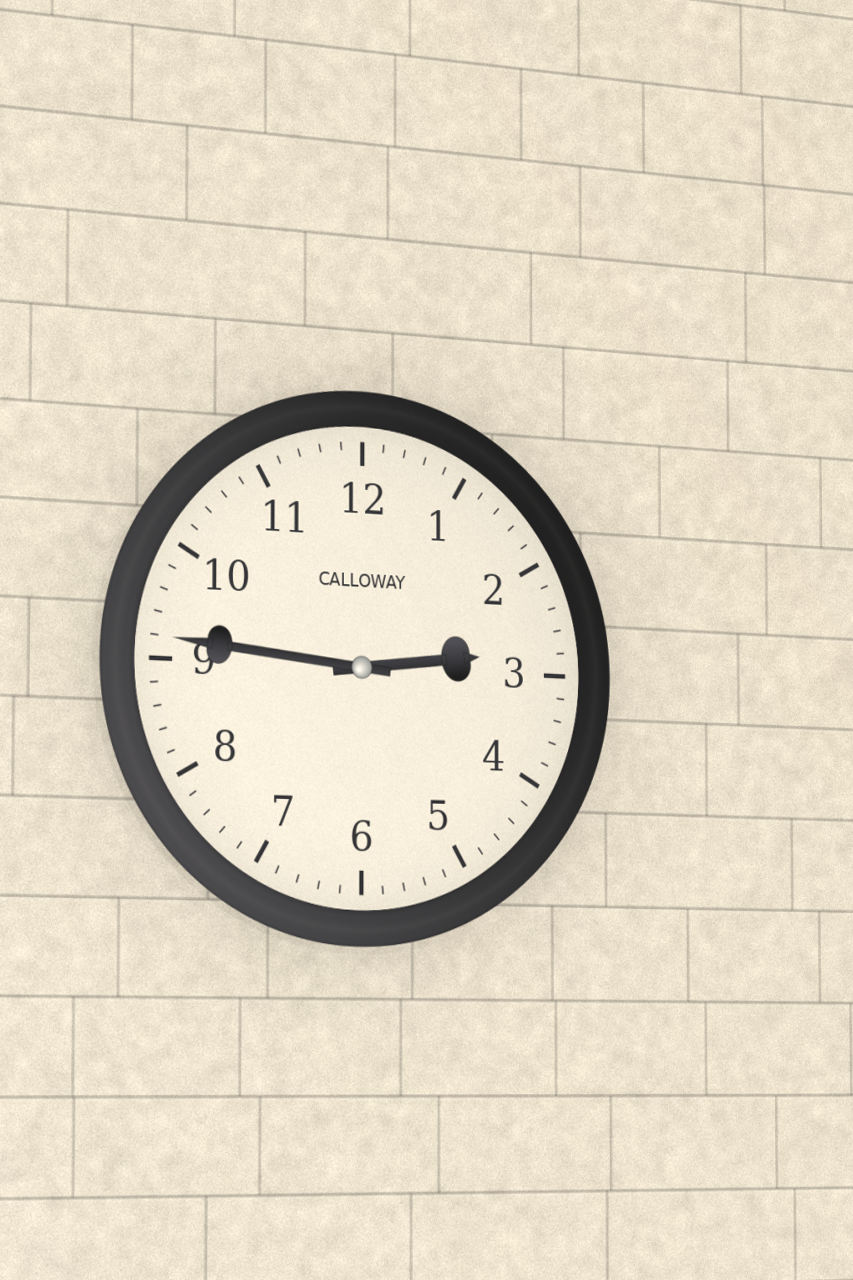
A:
h=2 m=46
